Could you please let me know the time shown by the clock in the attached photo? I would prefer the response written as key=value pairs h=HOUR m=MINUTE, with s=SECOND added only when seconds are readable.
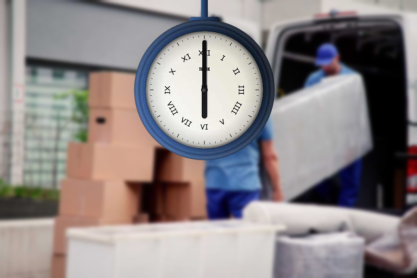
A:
h=6 m=0
